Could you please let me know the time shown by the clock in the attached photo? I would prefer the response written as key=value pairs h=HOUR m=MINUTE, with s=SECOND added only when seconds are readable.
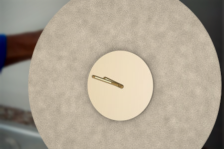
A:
h=9 m=48
